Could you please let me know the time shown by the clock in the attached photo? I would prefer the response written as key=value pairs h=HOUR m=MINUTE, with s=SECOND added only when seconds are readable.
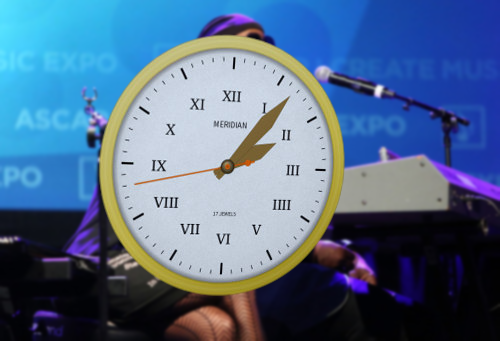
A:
h=2 m=6 s=43
